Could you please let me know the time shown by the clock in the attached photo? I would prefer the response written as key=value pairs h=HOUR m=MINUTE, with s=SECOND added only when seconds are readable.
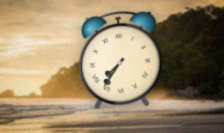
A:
h=7 m=36
